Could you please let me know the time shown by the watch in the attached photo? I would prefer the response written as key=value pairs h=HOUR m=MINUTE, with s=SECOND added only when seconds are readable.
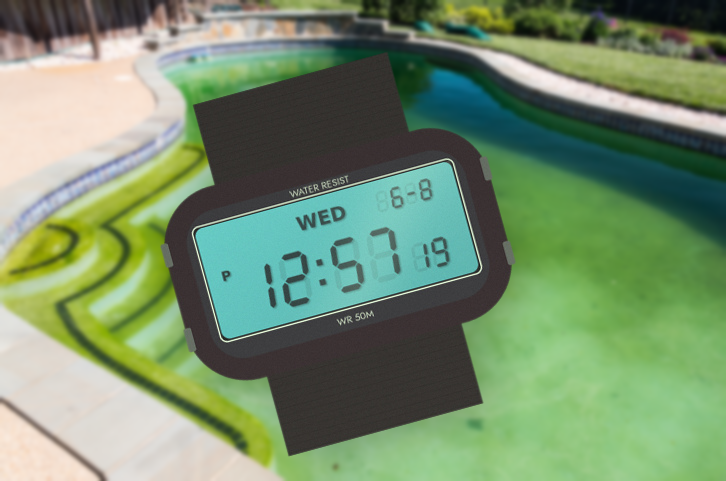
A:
h=12 m=57 s=19
